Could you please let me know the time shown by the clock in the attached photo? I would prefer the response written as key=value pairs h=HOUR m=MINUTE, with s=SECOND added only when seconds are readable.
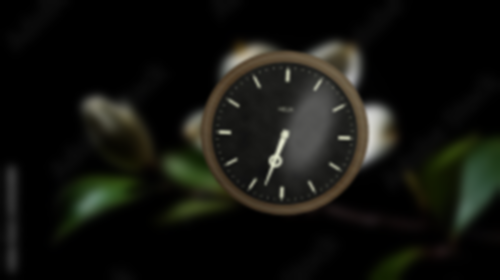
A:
h=6 m=33
